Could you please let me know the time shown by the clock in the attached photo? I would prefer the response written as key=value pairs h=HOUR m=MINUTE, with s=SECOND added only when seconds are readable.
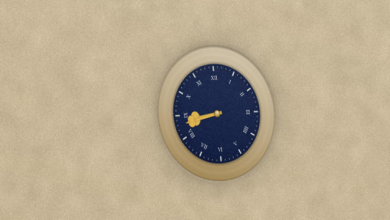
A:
h=8 m=43
